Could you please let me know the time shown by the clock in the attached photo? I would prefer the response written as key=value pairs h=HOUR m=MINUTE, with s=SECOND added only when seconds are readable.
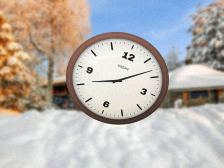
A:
h=8 m=8
